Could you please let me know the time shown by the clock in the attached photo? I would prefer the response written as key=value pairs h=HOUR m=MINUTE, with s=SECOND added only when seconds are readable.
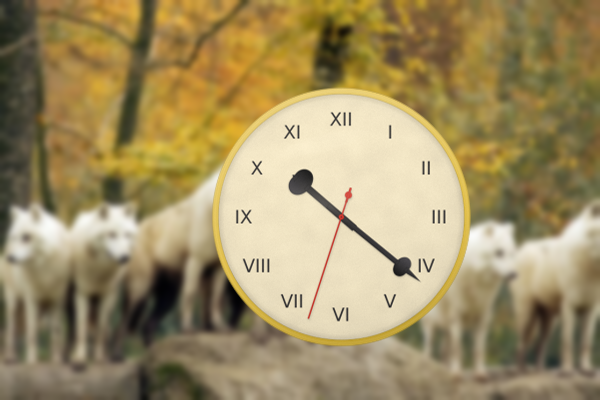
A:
h=10 m=21 s=33
